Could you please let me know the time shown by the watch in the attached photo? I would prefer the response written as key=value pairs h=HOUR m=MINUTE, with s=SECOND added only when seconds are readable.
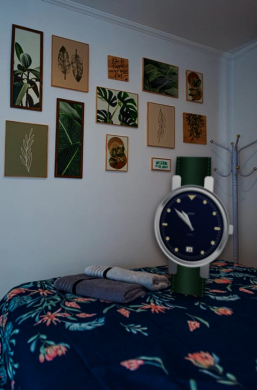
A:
h=10 m=52
